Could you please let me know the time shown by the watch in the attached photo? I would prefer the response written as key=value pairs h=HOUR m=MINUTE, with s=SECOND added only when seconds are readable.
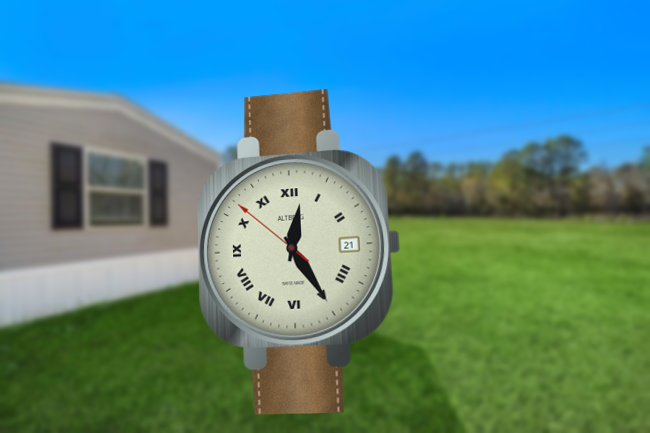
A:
h=12 m=24 s=52
